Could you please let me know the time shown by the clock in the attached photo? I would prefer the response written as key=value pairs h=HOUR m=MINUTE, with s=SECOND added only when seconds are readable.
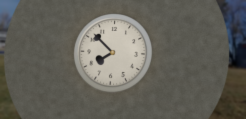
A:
h=7 m=52
